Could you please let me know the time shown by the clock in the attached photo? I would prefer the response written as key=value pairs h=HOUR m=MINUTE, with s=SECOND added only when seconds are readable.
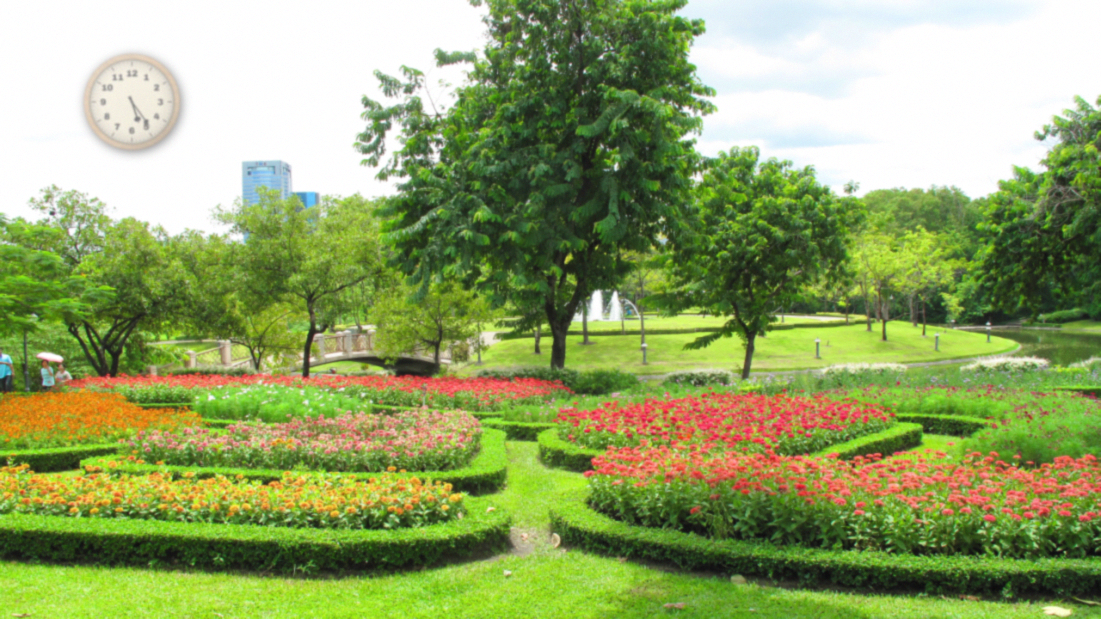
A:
h=5 m=24
